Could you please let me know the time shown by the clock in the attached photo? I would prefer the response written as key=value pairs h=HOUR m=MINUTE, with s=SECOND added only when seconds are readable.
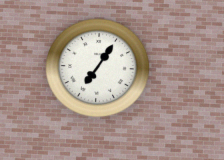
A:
h=7 m=5
